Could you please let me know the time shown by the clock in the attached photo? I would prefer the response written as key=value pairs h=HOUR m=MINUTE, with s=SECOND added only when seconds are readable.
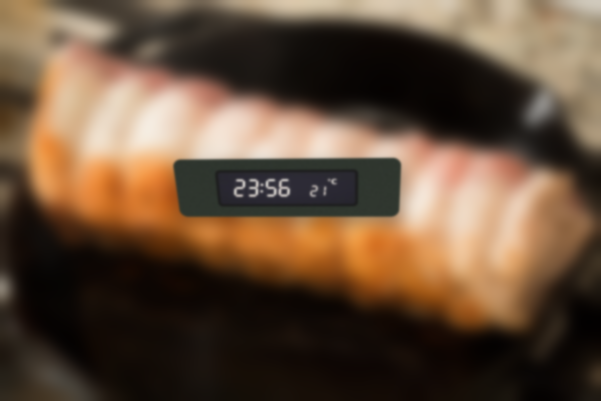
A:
h=23 m=56
